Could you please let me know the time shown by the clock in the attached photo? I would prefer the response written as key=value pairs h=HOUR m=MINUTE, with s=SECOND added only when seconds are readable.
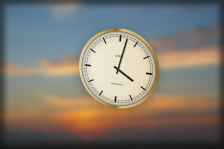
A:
h=4 m=2
